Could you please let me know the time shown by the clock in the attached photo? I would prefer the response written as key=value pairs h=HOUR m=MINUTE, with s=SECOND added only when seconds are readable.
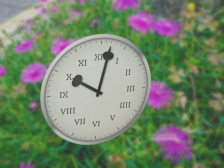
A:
h=10 m=2
